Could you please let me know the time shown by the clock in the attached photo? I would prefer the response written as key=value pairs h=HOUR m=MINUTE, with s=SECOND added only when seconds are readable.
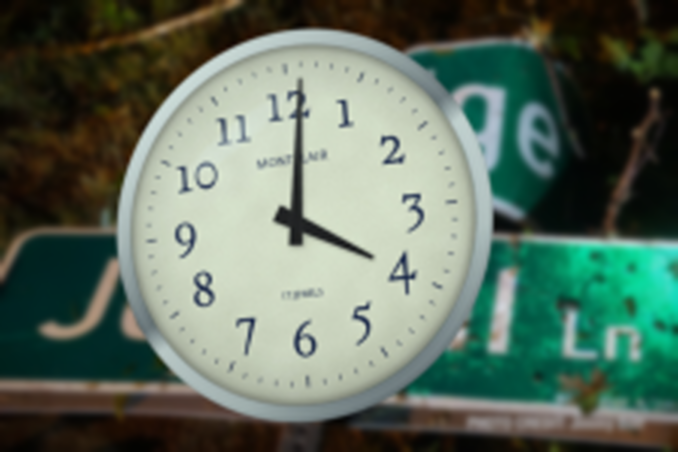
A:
h=4 m=1
